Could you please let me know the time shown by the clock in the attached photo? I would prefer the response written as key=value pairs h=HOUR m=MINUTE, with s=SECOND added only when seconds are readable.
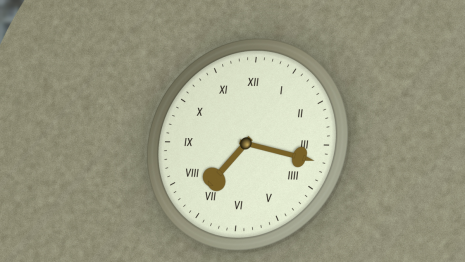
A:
h=7 m=17
